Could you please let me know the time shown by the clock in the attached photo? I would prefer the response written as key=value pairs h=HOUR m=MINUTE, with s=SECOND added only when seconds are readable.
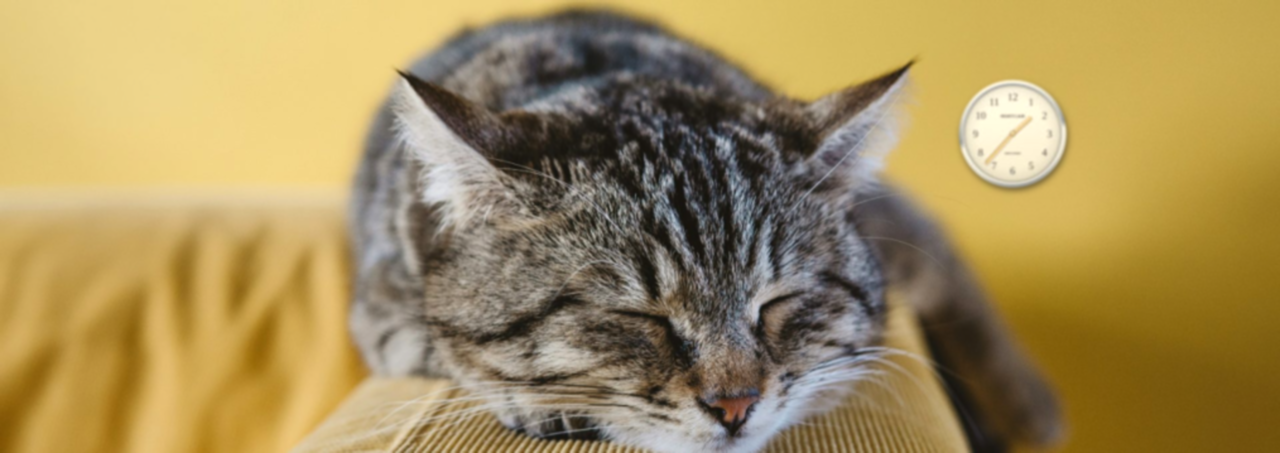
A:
h=1 m=37
